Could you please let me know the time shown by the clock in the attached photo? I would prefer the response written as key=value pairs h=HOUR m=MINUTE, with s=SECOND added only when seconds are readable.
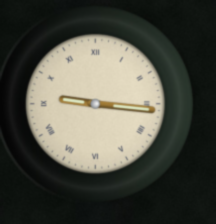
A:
h=9 m=16
